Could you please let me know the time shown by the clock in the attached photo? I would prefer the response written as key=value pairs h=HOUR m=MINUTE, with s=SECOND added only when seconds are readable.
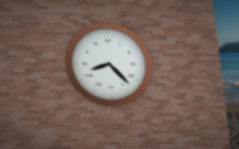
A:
h=8 m=23
